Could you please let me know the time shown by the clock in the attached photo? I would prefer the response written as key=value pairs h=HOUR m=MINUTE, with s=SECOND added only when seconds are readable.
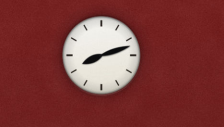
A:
h=8 m=12
